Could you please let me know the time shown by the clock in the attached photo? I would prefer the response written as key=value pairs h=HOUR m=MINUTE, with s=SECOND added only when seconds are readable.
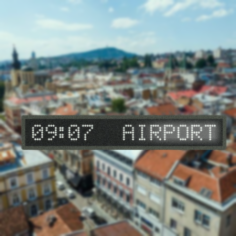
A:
h=9 m=7
